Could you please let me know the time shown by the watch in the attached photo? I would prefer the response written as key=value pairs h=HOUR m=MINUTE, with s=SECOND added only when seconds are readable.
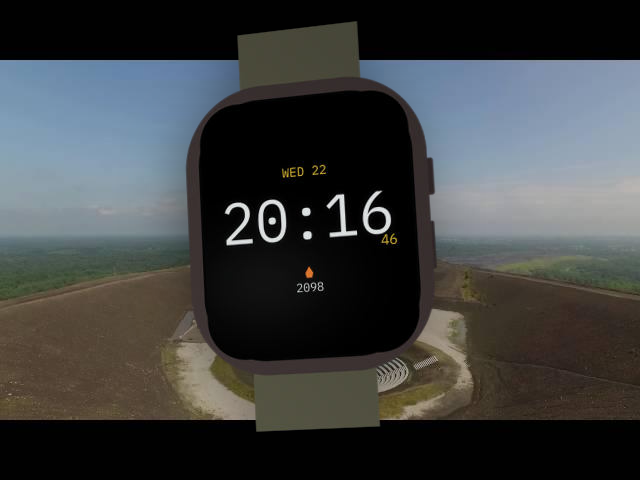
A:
h=20 m=16 s=46
